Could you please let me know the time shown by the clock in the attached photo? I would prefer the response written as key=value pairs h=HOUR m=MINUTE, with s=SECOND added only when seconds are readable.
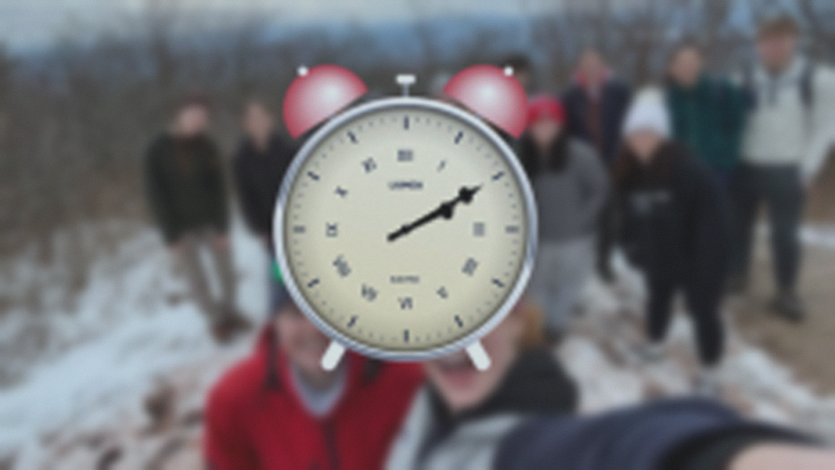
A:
h=2 m=10
